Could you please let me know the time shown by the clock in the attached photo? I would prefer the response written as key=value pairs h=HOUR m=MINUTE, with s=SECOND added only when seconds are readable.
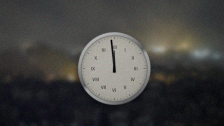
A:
h=11 m=59
